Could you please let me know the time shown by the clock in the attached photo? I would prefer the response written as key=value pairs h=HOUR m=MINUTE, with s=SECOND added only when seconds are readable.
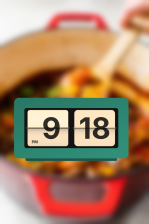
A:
h=9 m=18
